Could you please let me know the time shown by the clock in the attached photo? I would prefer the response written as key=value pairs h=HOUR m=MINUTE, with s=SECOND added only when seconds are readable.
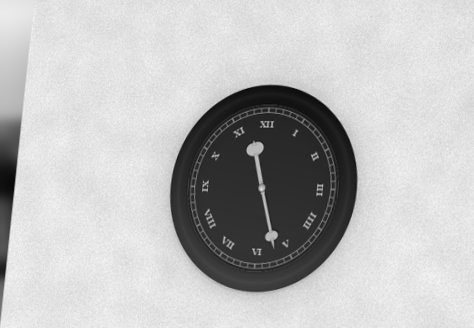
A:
h=11 m=27
